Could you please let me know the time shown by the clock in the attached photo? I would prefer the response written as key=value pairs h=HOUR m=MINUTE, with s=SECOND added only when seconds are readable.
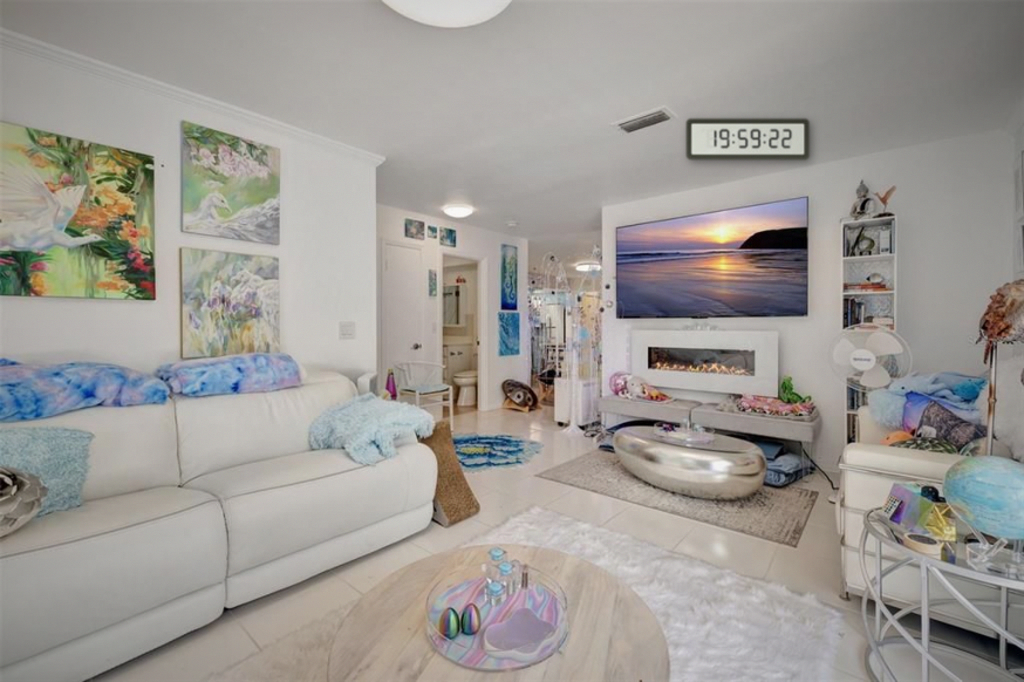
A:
h=19 m=59 s=22
